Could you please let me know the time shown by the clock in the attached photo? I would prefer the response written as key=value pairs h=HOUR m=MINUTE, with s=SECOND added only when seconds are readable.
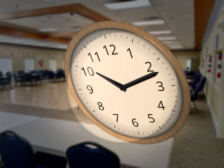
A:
h=10 m=12
